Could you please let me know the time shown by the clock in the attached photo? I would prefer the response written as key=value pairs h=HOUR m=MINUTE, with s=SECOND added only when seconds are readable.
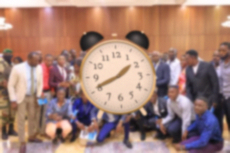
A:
h=1 m=41
